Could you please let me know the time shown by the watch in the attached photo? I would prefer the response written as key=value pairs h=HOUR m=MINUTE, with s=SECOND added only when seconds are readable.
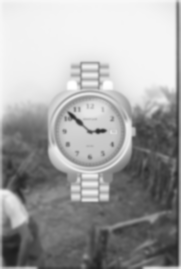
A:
h=2 m=52
